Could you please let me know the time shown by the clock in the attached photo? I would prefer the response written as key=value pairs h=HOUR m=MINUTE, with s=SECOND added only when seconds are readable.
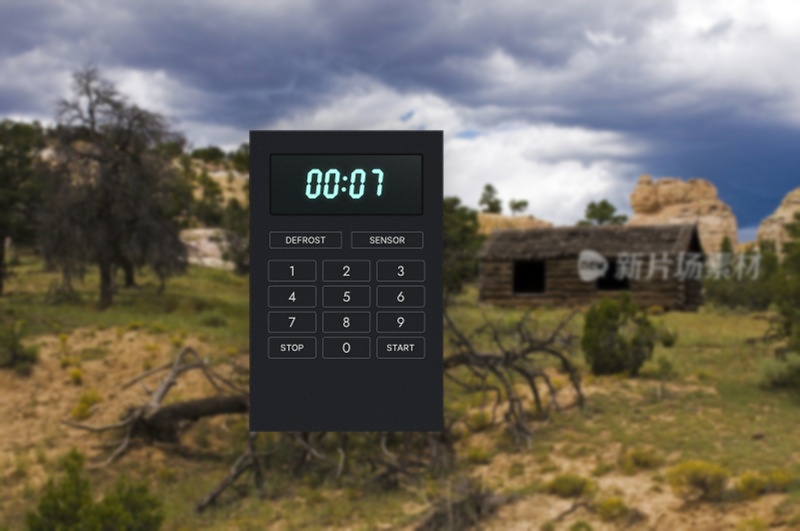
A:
h=0 m=7
